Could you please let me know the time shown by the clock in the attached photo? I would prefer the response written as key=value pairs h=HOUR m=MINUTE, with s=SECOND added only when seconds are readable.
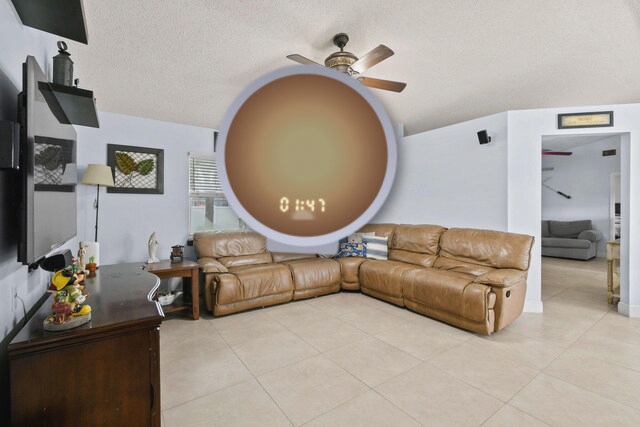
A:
h=1 m=47
